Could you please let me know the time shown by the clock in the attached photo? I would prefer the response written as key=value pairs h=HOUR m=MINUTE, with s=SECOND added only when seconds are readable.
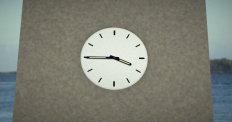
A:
h=3 m=45
